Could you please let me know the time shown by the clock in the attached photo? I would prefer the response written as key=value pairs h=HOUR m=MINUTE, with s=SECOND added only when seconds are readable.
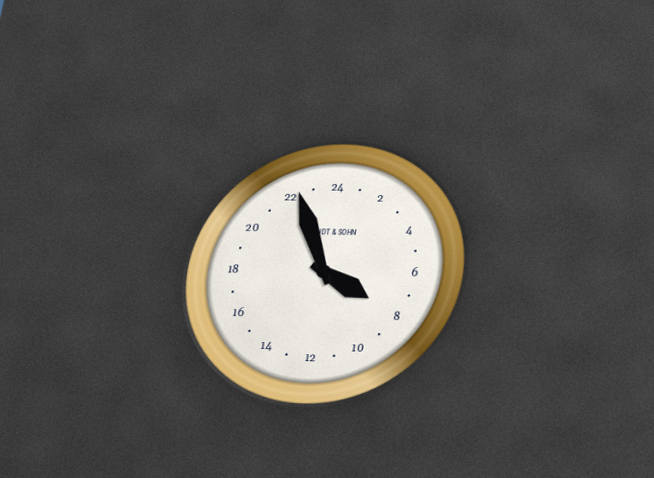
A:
h=7 m=56
